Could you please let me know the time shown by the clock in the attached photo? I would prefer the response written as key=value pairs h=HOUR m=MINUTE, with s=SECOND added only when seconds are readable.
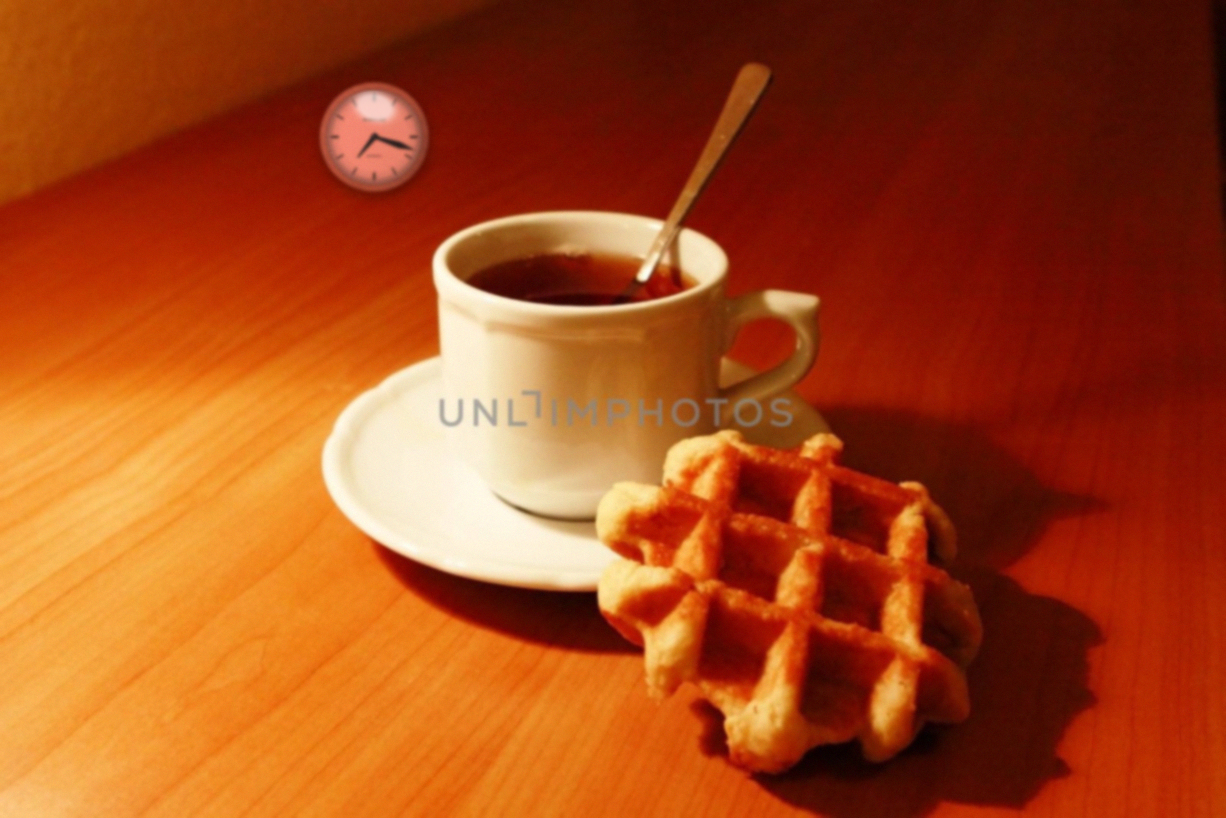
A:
h=7 m=18
